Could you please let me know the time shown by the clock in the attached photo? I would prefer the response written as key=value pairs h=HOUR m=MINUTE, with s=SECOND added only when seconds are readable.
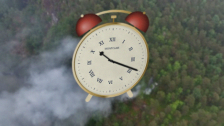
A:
h=10 m=19
